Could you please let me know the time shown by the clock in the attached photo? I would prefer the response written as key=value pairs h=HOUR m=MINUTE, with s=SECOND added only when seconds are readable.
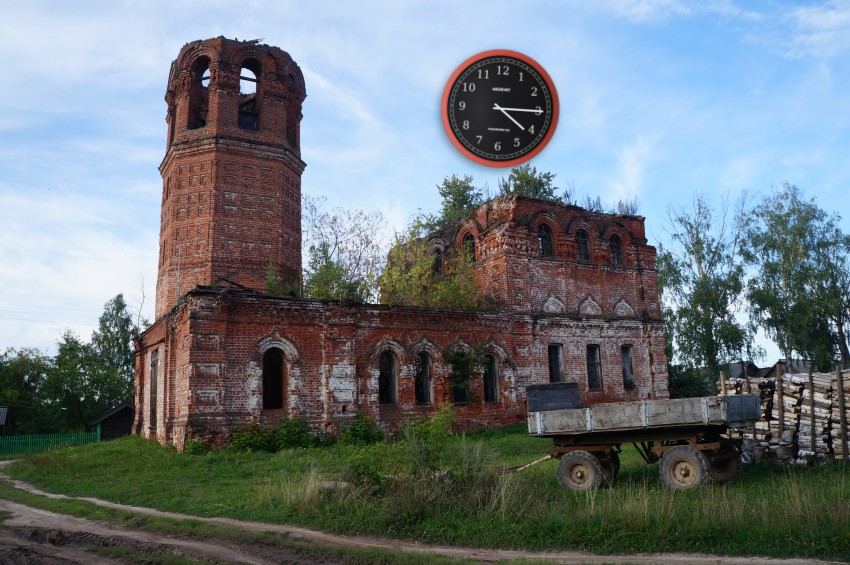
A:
h=4 m=15
